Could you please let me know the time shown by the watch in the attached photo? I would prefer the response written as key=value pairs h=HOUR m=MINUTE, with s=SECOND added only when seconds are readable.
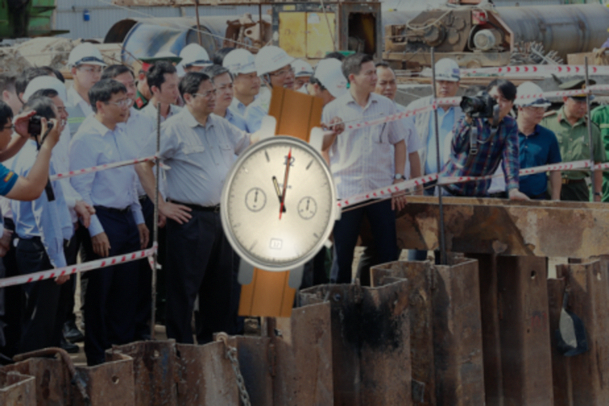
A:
h=11 m=0
